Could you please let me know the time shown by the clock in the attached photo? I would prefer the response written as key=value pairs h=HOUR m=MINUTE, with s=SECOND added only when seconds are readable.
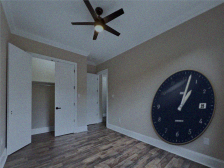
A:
h=1 m=2
